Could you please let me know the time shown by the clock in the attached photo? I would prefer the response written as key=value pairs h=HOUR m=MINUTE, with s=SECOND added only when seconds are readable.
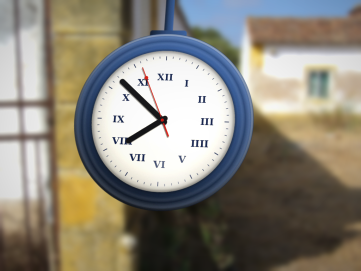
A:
h=7 m=51 s=56
